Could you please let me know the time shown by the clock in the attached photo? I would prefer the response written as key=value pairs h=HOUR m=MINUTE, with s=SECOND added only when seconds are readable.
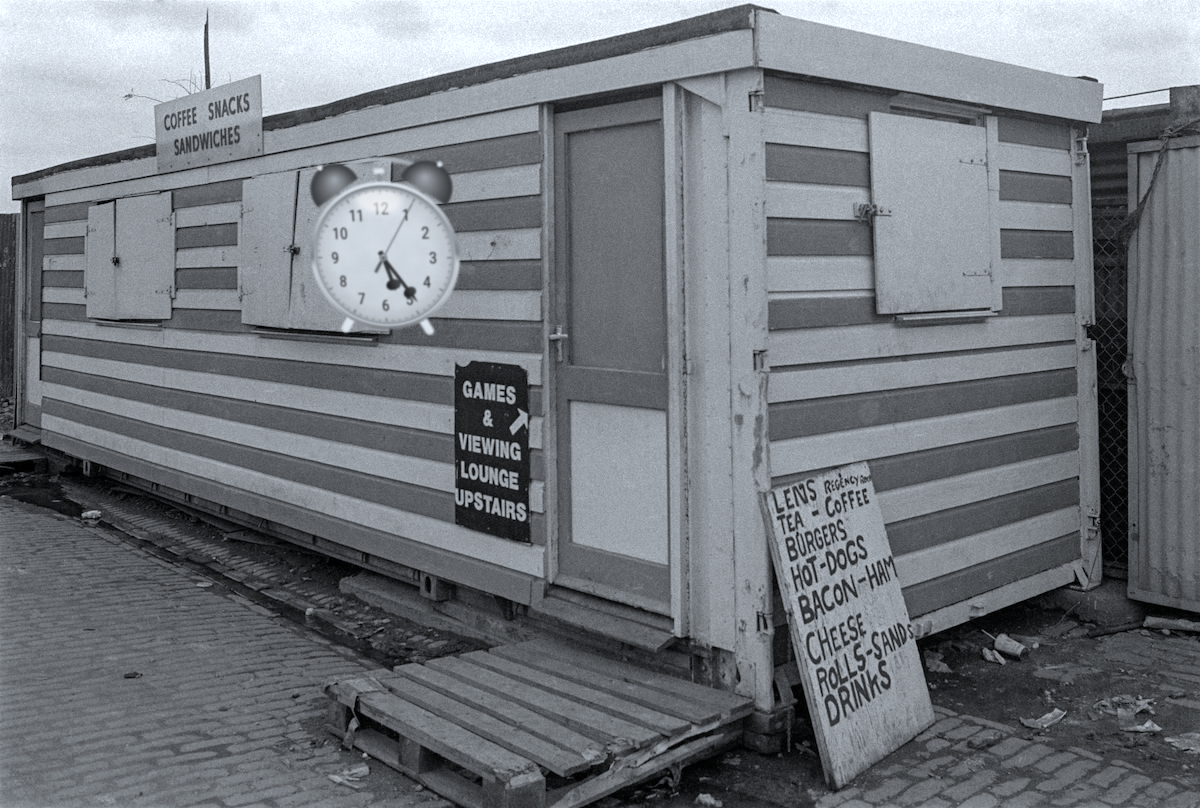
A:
h=5 m=24 s=5
